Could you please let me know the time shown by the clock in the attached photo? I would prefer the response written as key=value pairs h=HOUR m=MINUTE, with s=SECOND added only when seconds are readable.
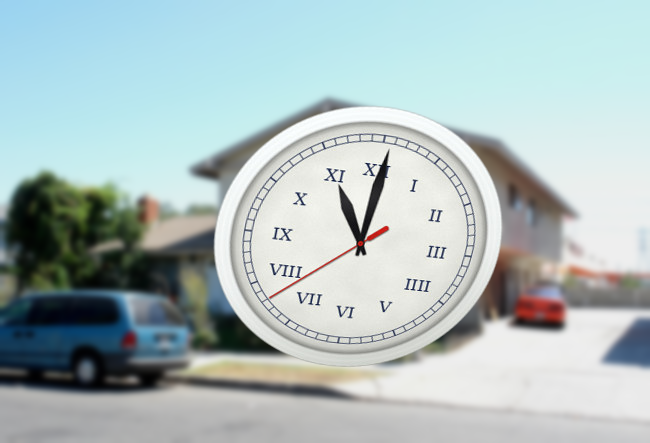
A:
h=11 m=0 s=38
